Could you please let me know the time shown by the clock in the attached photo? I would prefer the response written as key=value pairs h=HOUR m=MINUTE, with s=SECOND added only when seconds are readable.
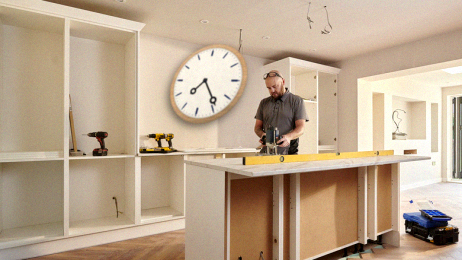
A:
h=7 m=24
